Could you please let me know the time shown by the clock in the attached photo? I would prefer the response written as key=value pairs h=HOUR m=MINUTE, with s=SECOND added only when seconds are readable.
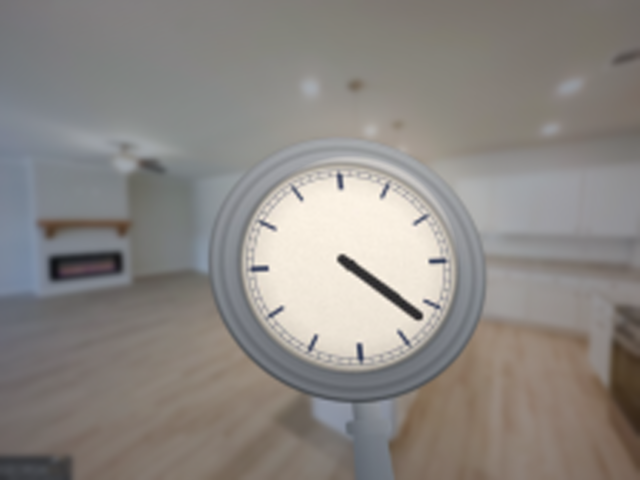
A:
h=4 m=22
